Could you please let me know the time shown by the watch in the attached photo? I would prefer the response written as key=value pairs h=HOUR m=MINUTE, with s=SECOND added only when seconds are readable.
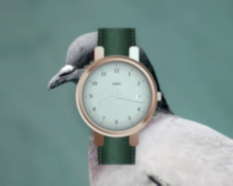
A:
h=8 m=17
